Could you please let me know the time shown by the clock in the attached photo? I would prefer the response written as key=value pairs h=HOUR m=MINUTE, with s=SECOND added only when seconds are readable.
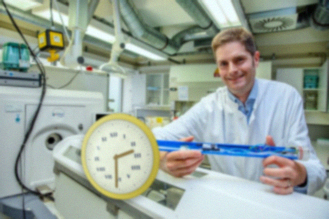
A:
h=2 m=31
